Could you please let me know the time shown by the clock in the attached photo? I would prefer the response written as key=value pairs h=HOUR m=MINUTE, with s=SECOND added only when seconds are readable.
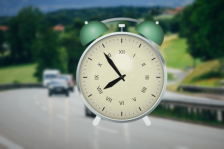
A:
h=7 m=54
